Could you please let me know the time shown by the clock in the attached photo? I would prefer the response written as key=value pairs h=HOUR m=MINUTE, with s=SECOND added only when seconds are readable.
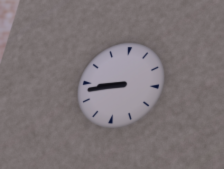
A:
h=8 m=43
